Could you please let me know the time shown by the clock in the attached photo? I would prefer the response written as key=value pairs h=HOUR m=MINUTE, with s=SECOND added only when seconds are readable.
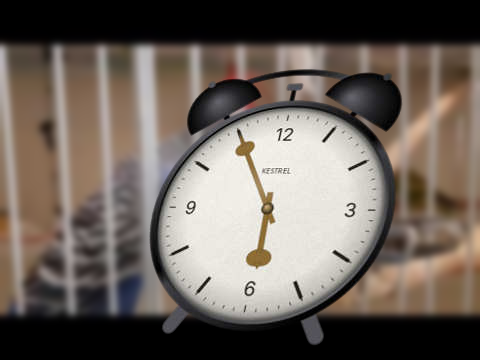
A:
h=5 m=55
